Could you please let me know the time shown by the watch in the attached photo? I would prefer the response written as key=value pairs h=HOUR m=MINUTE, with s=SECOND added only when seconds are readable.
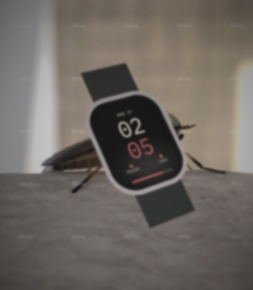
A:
h=2 m=5
